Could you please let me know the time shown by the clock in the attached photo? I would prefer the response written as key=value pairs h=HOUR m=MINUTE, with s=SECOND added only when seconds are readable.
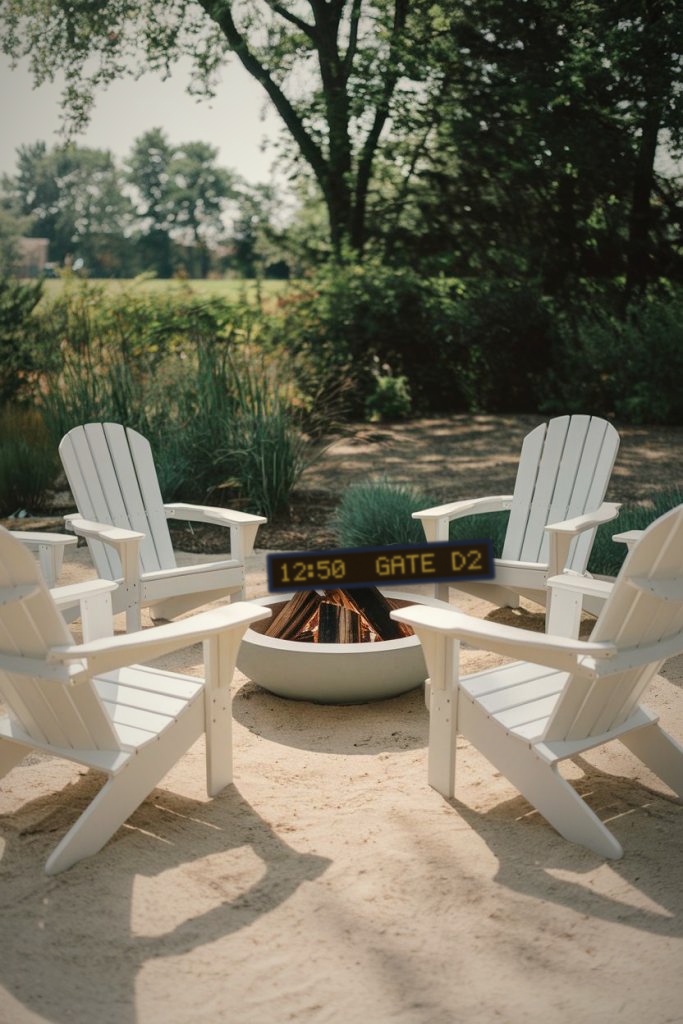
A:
h=12 m=50
